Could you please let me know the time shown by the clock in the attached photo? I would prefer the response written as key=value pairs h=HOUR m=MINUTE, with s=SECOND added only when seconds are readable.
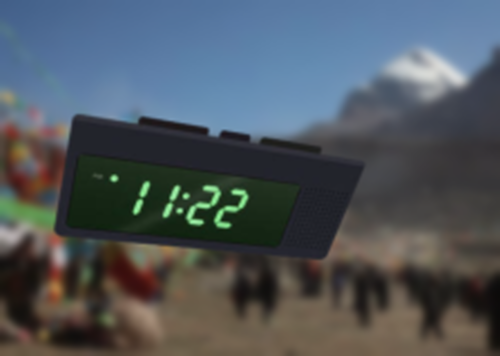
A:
h=11 m=22
